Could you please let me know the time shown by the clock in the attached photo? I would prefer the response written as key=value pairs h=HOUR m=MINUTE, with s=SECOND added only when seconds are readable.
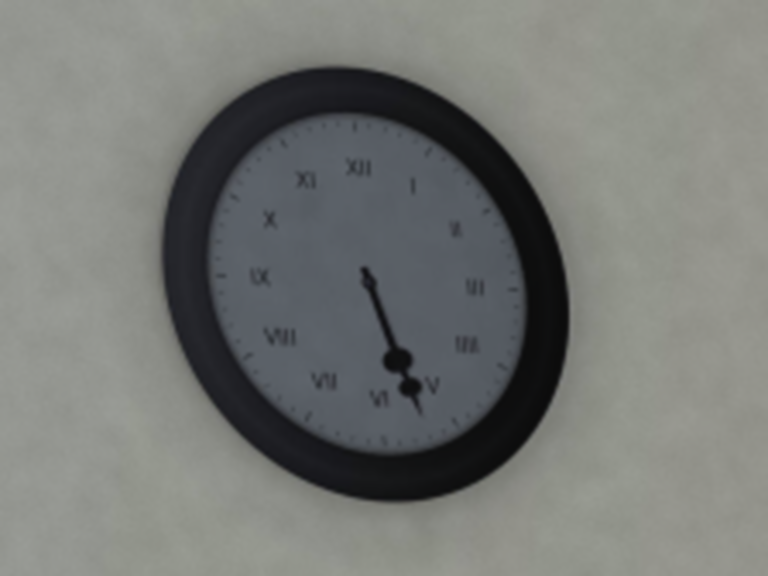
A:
h=5 m=27
